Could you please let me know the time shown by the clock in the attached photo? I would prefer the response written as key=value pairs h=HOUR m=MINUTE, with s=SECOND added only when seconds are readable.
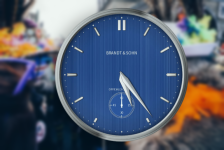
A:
h=5 m=24
